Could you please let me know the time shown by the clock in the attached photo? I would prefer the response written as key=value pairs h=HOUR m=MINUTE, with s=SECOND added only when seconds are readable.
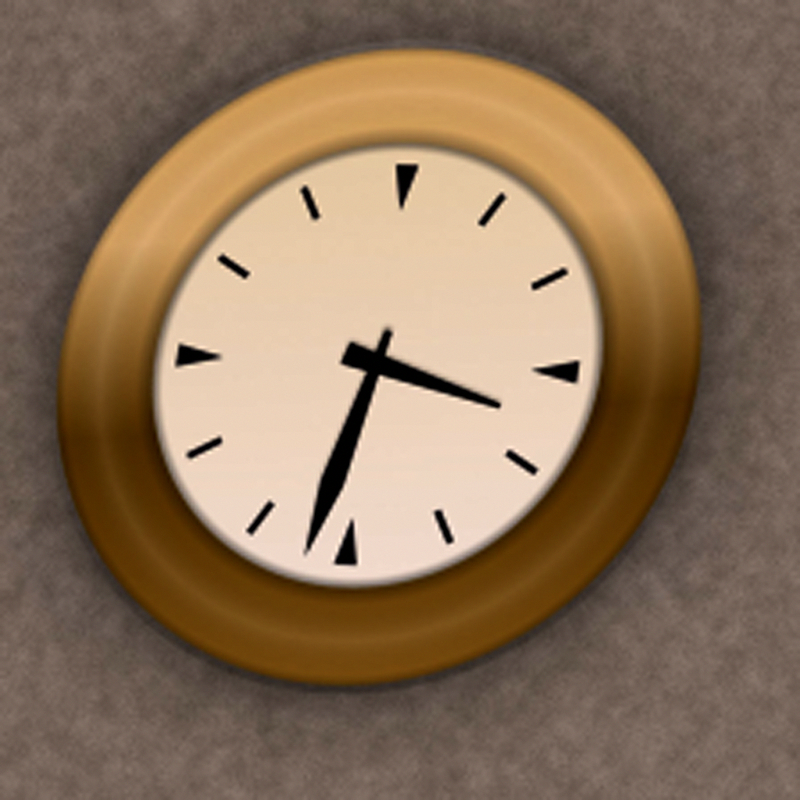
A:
h=3 m=32
